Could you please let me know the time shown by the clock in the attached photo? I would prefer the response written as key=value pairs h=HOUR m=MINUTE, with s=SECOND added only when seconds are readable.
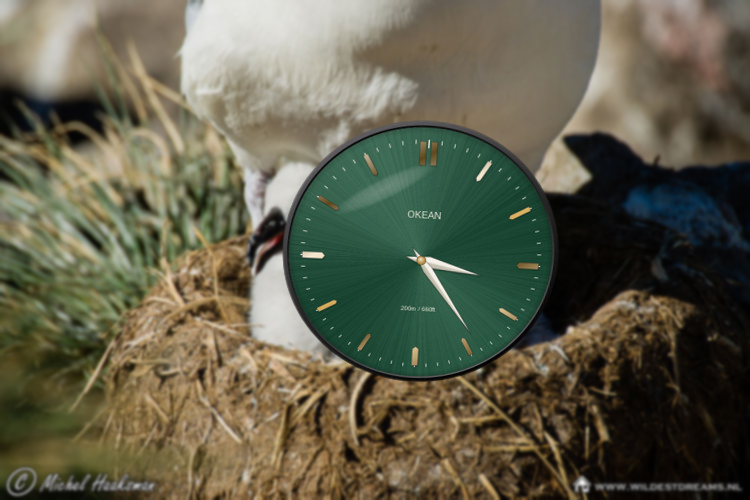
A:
h=3 m=24
